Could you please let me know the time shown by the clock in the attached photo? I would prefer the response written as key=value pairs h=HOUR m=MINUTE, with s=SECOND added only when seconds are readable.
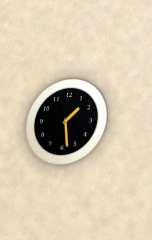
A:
h=1 m=28
